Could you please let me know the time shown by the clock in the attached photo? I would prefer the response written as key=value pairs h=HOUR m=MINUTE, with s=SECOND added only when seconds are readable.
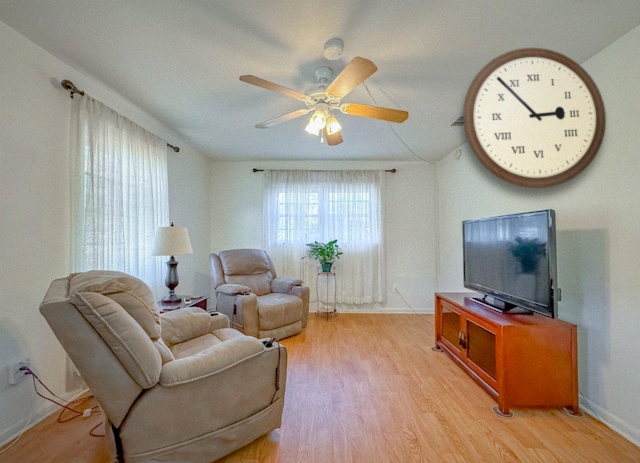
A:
h=2 m=53
